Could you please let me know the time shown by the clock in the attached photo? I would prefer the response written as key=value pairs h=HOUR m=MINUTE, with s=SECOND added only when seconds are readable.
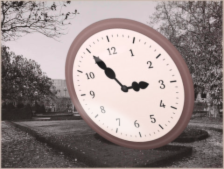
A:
h=2 m=55
